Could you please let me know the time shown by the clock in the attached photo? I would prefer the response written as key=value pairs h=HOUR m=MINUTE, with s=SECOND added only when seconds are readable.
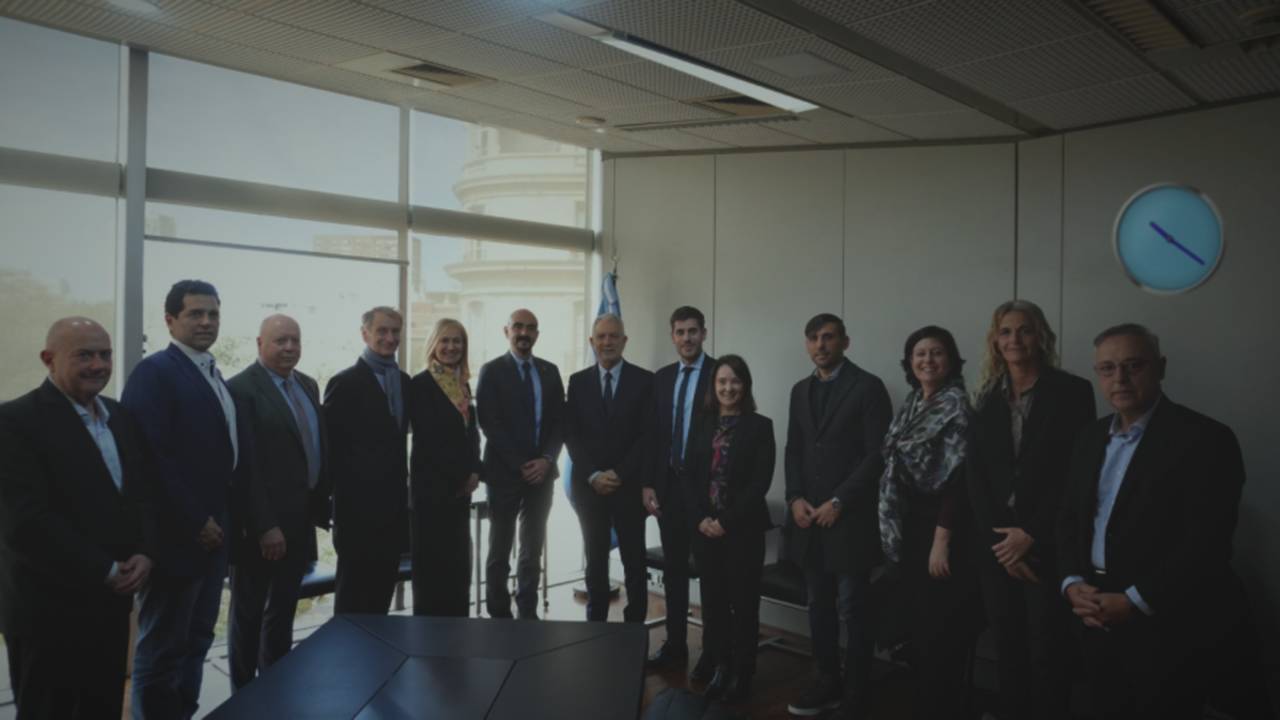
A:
h=10 m=21
